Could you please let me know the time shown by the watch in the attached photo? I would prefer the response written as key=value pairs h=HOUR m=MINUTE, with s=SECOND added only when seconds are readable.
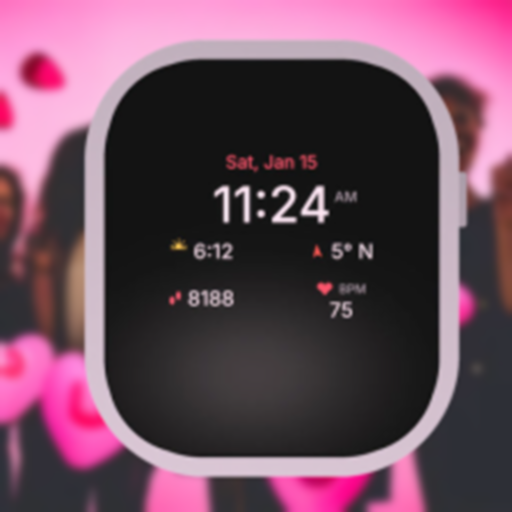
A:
h=11 m=24
